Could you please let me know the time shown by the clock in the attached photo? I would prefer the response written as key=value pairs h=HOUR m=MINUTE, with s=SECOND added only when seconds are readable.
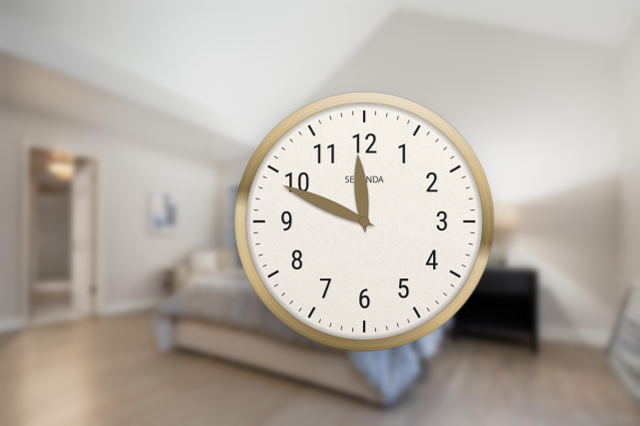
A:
h=11 m=49
